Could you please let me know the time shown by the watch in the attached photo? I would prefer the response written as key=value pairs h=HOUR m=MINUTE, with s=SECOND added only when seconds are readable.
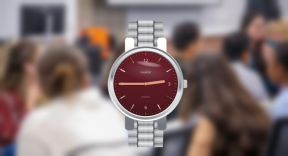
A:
h=2 m=45
